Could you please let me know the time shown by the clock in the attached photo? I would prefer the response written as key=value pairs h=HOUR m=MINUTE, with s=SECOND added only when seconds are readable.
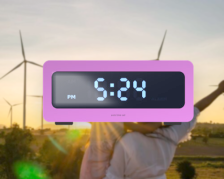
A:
h=5 m=24
